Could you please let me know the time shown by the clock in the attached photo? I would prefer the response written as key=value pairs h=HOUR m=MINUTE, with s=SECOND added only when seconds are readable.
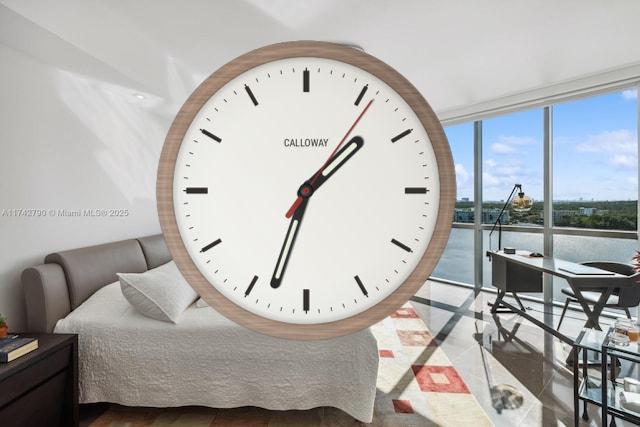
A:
h=1 m=33 s=6
